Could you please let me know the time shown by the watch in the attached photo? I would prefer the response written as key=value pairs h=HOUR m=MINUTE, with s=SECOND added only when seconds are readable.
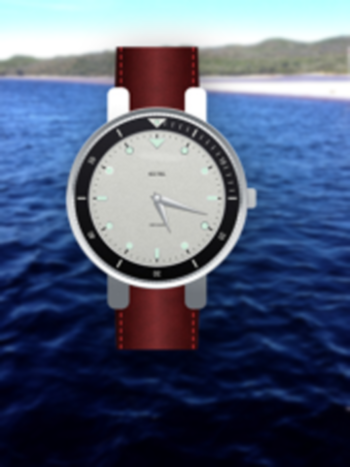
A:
h=5 m=18
